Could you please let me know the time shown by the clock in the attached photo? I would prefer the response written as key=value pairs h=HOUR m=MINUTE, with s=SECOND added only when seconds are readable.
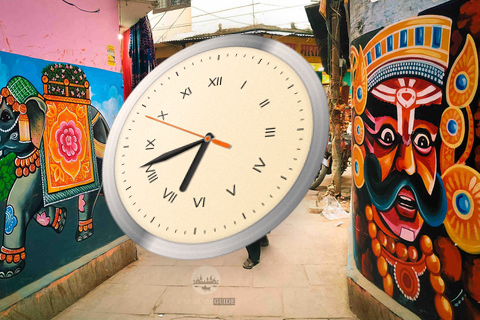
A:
h=6 m=41 s=49
